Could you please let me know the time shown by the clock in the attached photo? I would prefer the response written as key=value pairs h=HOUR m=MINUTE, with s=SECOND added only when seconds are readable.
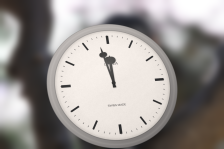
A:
h=11 m=58
